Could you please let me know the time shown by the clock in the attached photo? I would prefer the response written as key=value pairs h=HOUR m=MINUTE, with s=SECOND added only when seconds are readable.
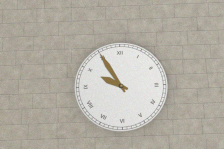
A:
h=9 m=55
